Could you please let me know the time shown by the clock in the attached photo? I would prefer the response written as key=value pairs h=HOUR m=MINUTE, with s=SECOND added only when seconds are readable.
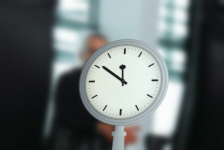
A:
h=11 m=51
